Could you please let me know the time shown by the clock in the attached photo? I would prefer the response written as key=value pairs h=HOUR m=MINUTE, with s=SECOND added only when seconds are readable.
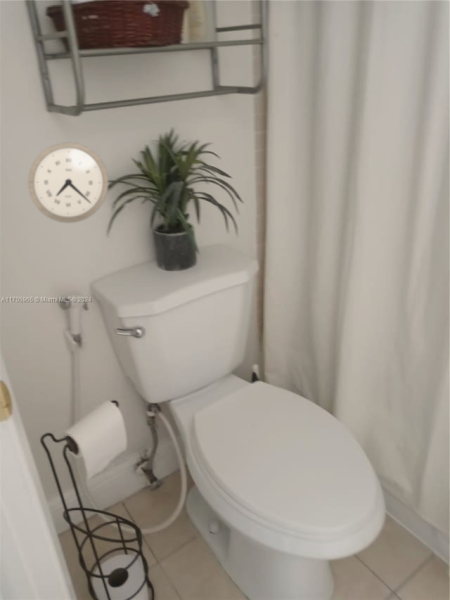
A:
h=7 m=22
